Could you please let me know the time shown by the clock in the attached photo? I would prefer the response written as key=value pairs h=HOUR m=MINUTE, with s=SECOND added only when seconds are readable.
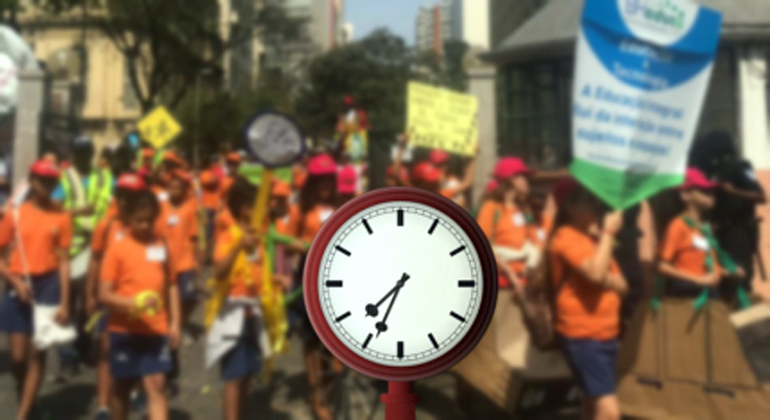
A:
h=7 m=34
